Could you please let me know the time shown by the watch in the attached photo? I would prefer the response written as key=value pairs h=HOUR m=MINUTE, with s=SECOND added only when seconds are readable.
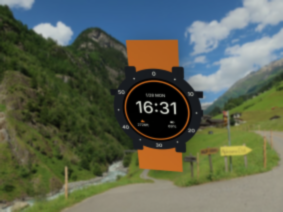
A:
h=16 m=31
